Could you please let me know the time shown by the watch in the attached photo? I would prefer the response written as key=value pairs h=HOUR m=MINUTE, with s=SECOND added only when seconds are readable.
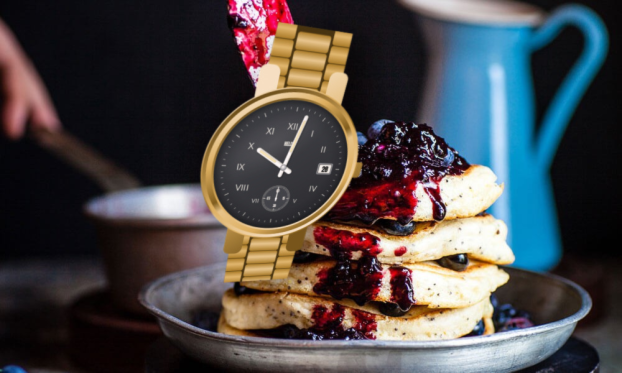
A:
h=10 m=2
